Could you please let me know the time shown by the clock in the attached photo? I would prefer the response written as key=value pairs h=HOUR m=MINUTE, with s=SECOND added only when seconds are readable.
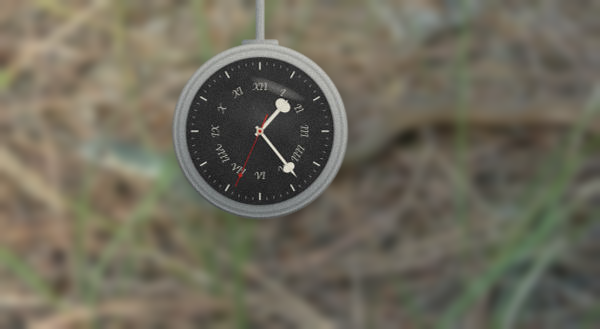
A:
h=1 m=23 s=34
